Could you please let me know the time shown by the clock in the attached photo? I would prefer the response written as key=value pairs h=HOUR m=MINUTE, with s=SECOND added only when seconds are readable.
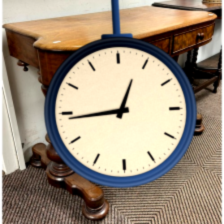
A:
h=12 m=44
